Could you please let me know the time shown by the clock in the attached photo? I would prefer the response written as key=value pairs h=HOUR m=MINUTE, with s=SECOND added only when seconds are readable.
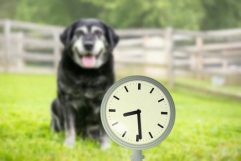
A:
h=8 m=29
